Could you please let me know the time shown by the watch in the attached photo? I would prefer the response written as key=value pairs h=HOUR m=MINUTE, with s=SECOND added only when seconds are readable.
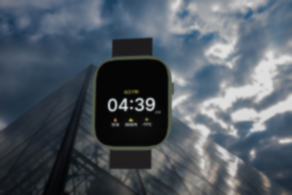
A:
h=4 m=39
